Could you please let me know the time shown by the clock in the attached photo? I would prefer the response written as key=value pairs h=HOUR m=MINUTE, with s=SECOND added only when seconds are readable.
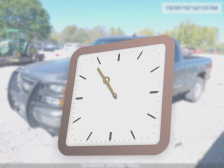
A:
h=10 m=54
